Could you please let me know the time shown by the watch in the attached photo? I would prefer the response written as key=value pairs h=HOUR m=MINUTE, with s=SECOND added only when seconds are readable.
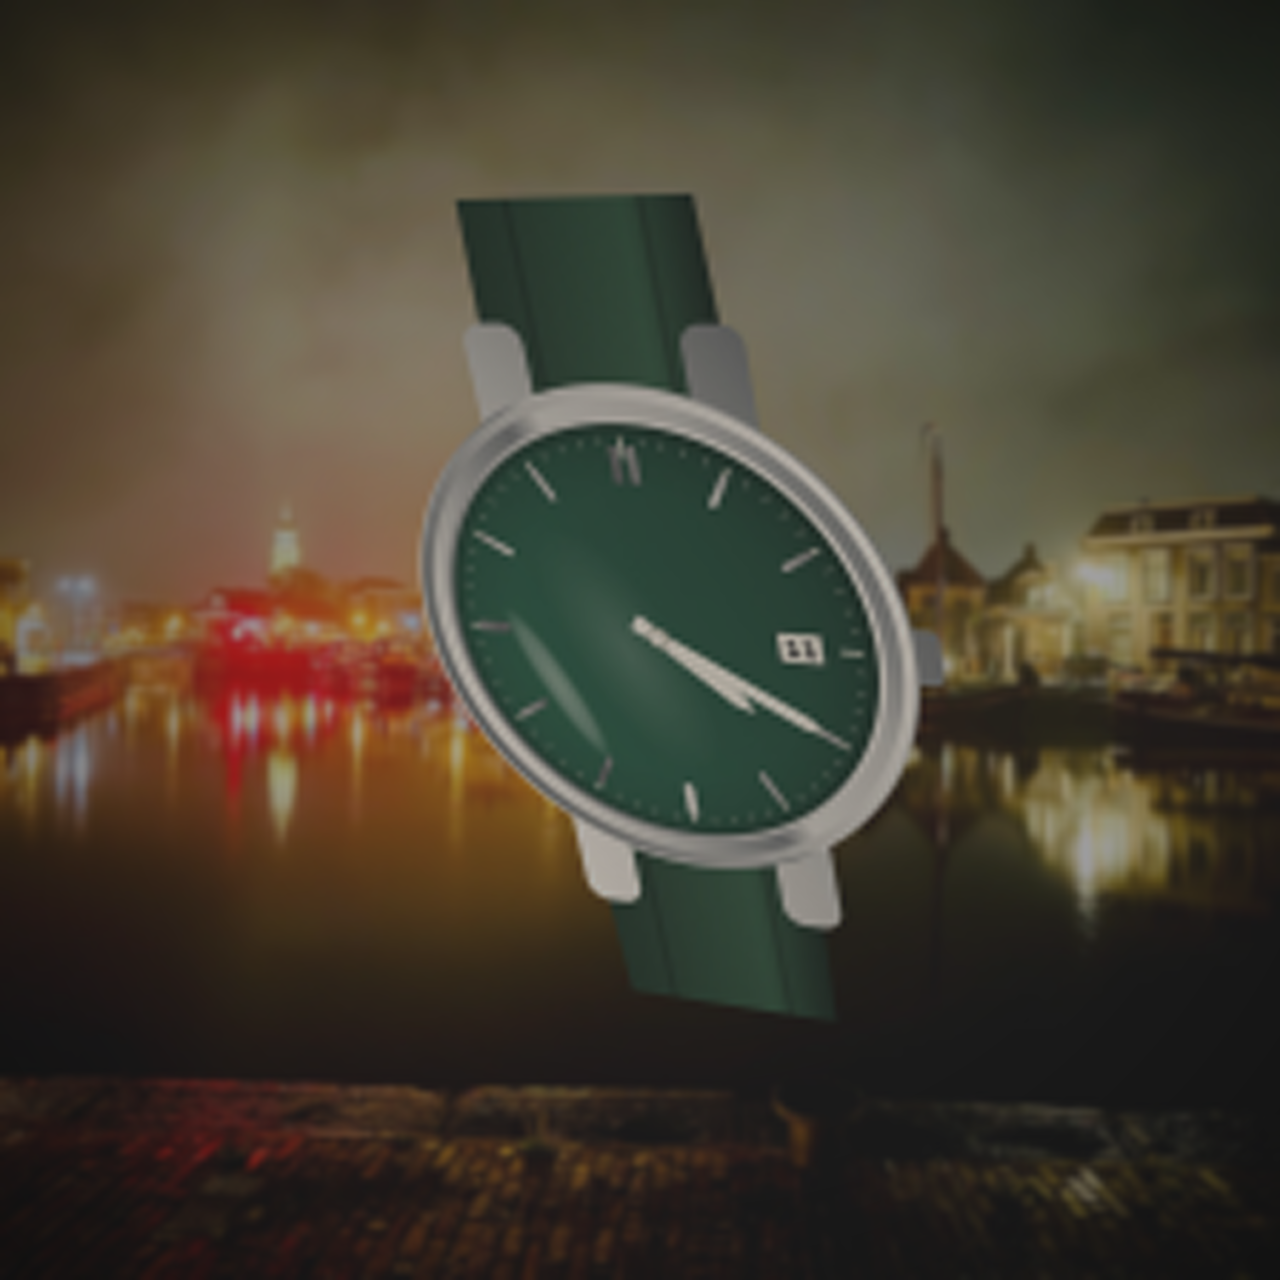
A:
h=4 m=20
